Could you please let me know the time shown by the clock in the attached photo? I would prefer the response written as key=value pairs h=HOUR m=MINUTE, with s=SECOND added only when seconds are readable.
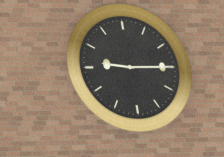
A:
h=9 m=15
